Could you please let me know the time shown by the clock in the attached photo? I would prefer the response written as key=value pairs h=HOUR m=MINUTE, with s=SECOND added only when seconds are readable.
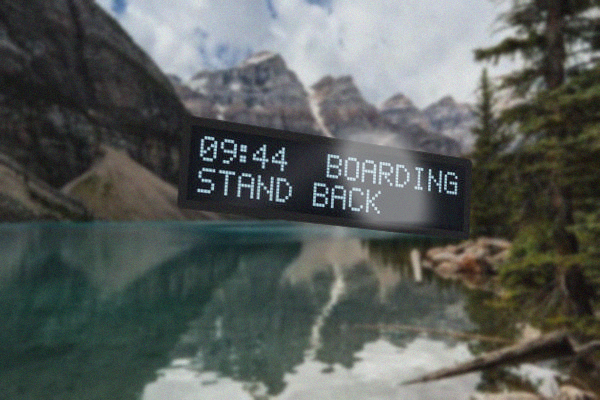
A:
h=9 m=44
